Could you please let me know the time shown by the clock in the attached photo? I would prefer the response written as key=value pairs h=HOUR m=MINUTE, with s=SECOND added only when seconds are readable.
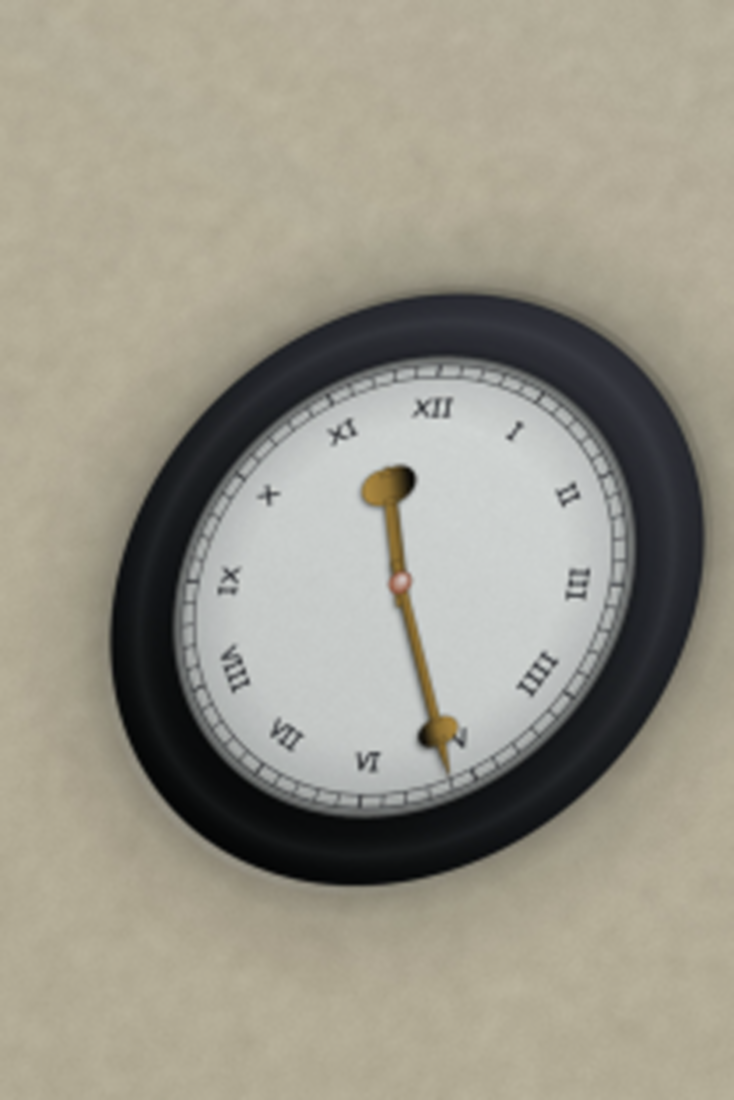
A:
h=11 m=26
